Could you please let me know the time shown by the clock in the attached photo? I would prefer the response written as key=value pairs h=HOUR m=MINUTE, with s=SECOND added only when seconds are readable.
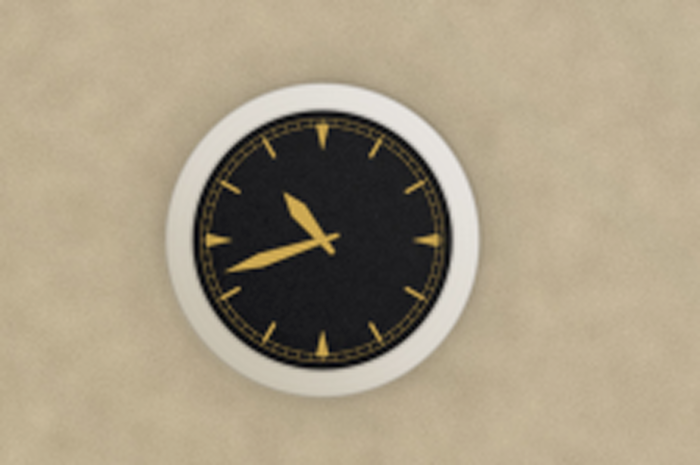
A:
h=10 m=42
